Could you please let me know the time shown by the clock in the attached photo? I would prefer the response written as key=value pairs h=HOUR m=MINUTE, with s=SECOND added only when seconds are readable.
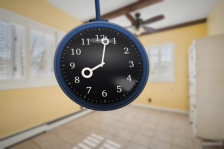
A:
h=8 m=2
